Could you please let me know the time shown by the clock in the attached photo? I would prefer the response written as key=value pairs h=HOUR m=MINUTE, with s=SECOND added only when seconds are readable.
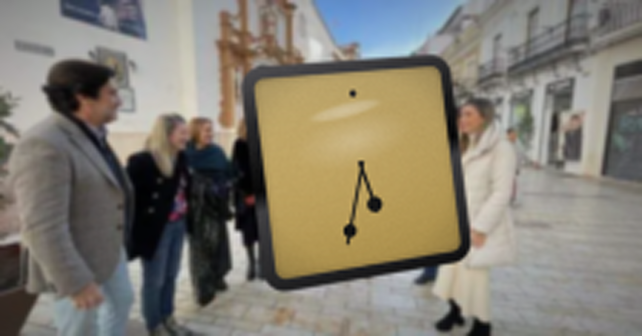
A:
h=5 m=33
